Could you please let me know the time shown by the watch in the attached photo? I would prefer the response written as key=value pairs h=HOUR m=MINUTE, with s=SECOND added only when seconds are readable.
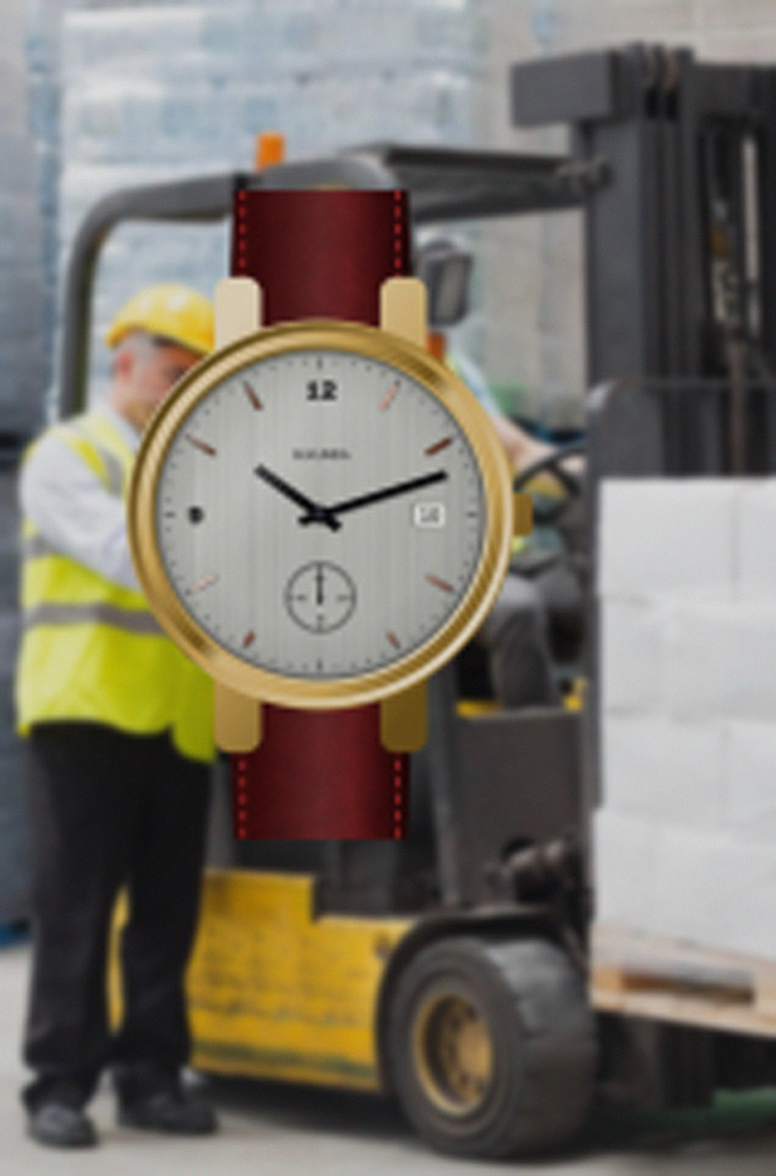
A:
h=10 m=12
